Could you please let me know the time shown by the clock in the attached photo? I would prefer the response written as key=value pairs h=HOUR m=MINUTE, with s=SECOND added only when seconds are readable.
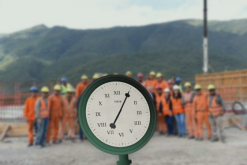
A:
h=7 m=5
